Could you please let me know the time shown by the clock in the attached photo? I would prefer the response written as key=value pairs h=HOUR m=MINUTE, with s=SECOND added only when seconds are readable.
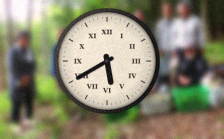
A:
h=5 m=40
